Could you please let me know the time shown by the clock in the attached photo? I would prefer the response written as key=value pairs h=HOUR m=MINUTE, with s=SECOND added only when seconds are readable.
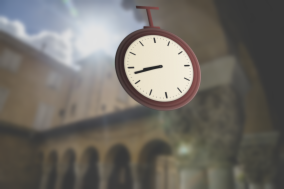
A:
h=8 m=43
